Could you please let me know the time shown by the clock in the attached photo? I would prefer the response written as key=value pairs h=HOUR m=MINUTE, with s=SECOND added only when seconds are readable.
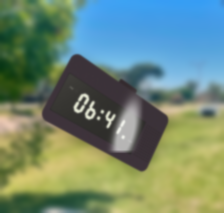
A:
h=6 m=41
